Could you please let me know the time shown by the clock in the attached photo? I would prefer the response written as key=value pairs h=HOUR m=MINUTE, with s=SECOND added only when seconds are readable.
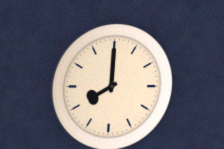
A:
h=8 m=0
